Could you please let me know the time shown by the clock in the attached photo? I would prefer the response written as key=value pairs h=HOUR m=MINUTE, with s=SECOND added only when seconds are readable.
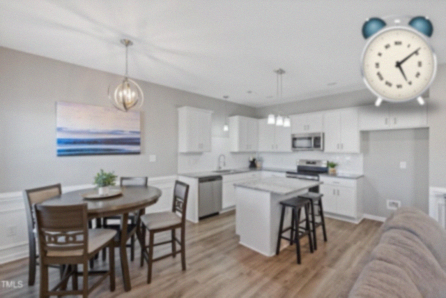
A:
h=5 m=9
